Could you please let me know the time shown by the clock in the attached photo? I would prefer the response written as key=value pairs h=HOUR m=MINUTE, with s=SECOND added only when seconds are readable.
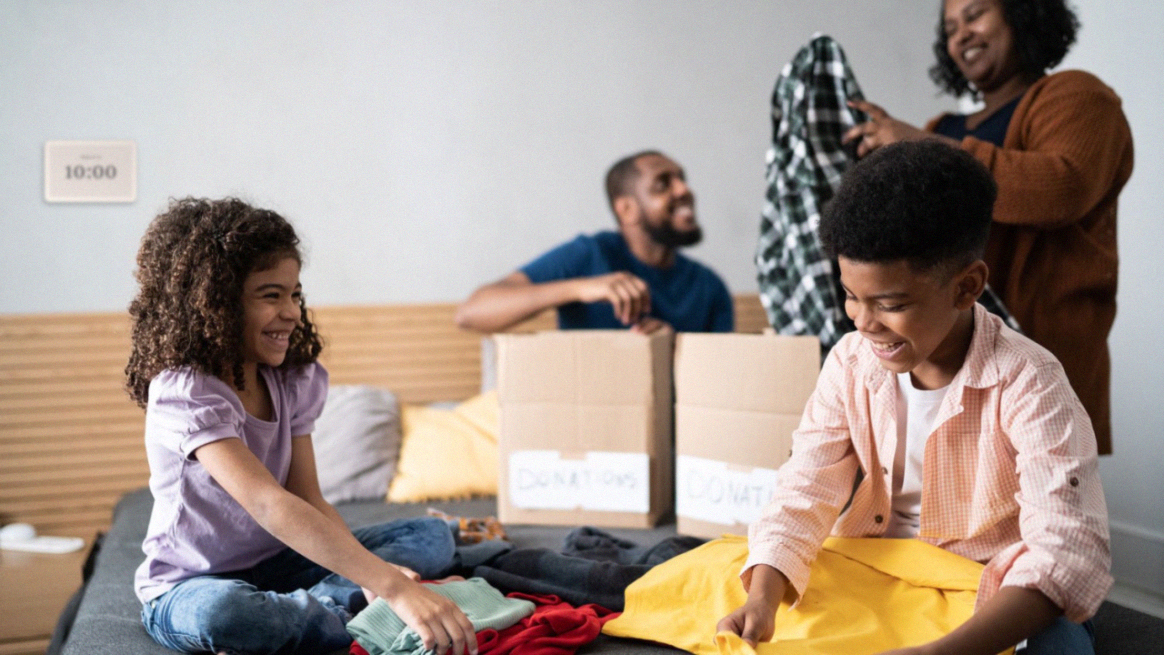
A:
h=10 m=0
